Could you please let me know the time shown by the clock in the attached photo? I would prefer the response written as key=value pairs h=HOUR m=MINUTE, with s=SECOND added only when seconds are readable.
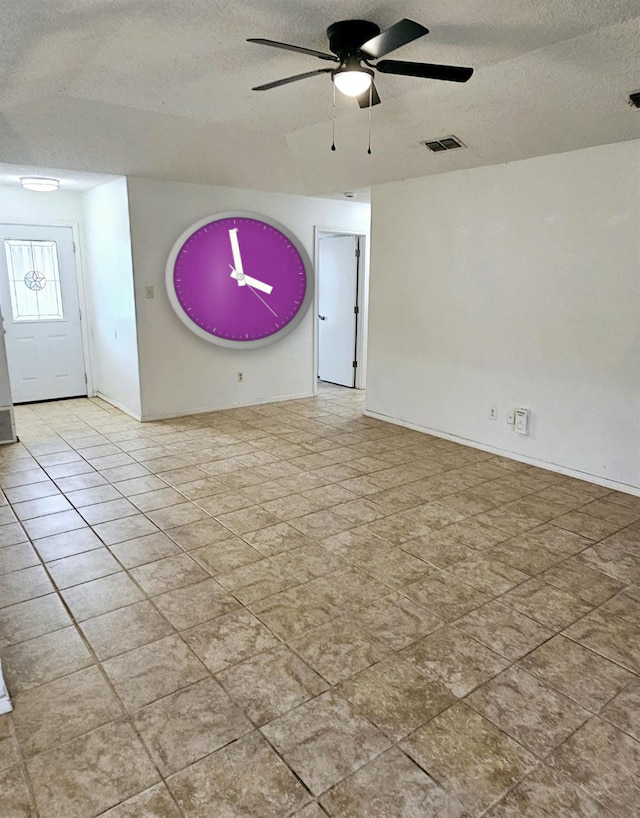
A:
h=3 m=59 s=24
